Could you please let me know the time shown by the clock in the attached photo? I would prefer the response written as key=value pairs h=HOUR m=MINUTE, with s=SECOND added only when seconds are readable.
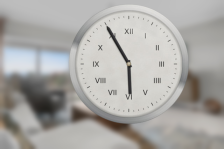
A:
h=5 m=55
